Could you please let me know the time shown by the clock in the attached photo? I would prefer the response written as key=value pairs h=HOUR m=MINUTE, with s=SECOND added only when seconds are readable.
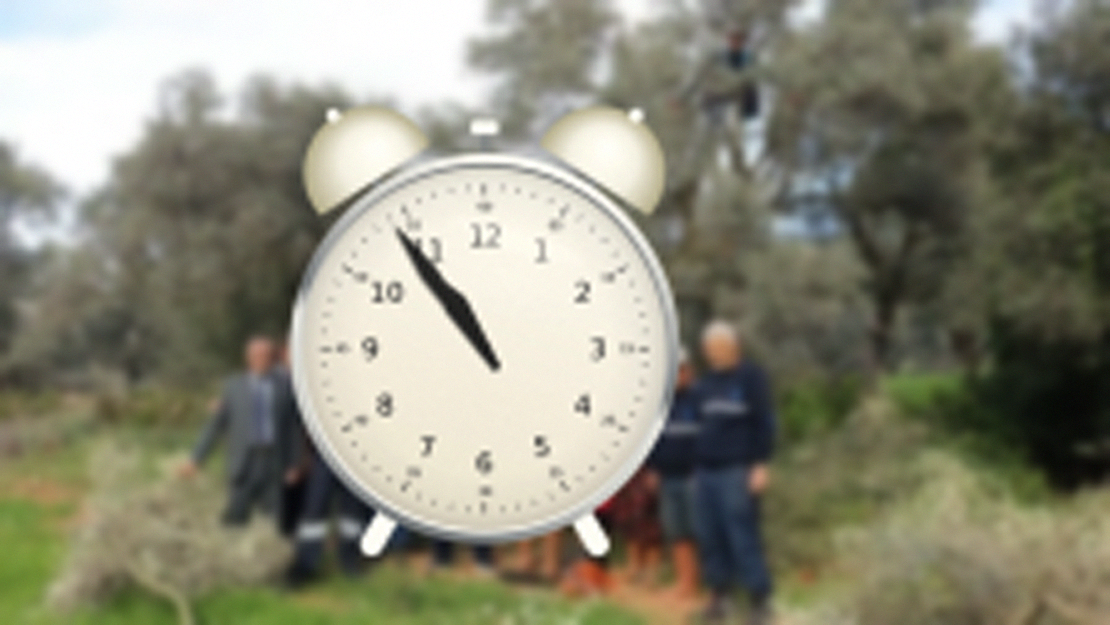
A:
h=10 m=54
